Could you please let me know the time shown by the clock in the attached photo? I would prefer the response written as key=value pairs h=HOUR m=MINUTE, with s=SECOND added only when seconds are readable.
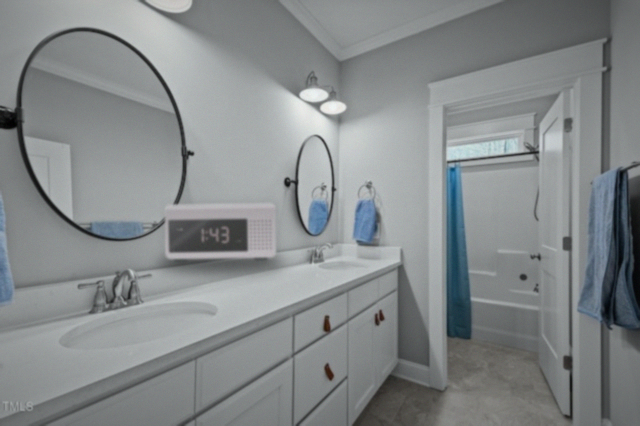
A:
h=1 m=43
